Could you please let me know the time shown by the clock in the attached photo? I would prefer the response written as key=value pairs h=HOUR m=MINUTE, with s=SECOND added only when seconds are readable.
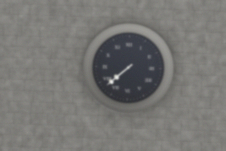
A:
h=7 m=38
